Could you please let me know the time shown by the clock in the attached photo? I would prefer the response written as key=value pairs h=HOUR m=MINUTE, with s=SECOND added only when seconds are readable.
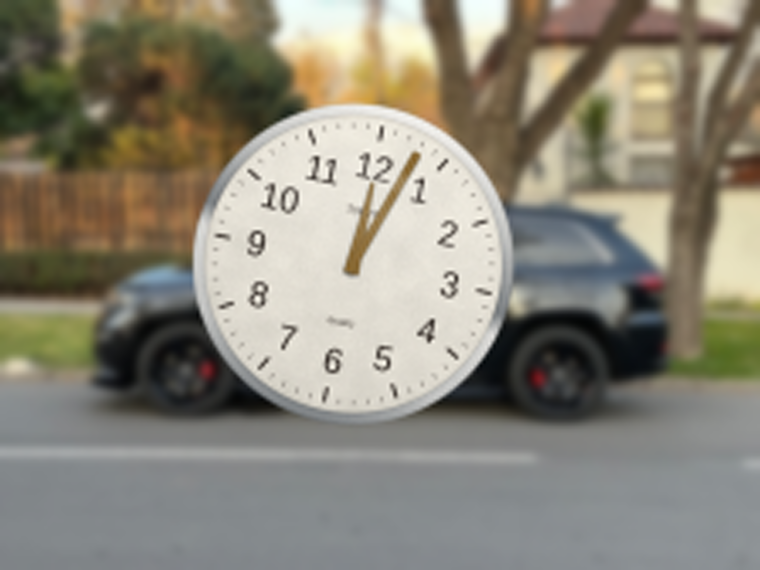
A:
h=12 m=3
